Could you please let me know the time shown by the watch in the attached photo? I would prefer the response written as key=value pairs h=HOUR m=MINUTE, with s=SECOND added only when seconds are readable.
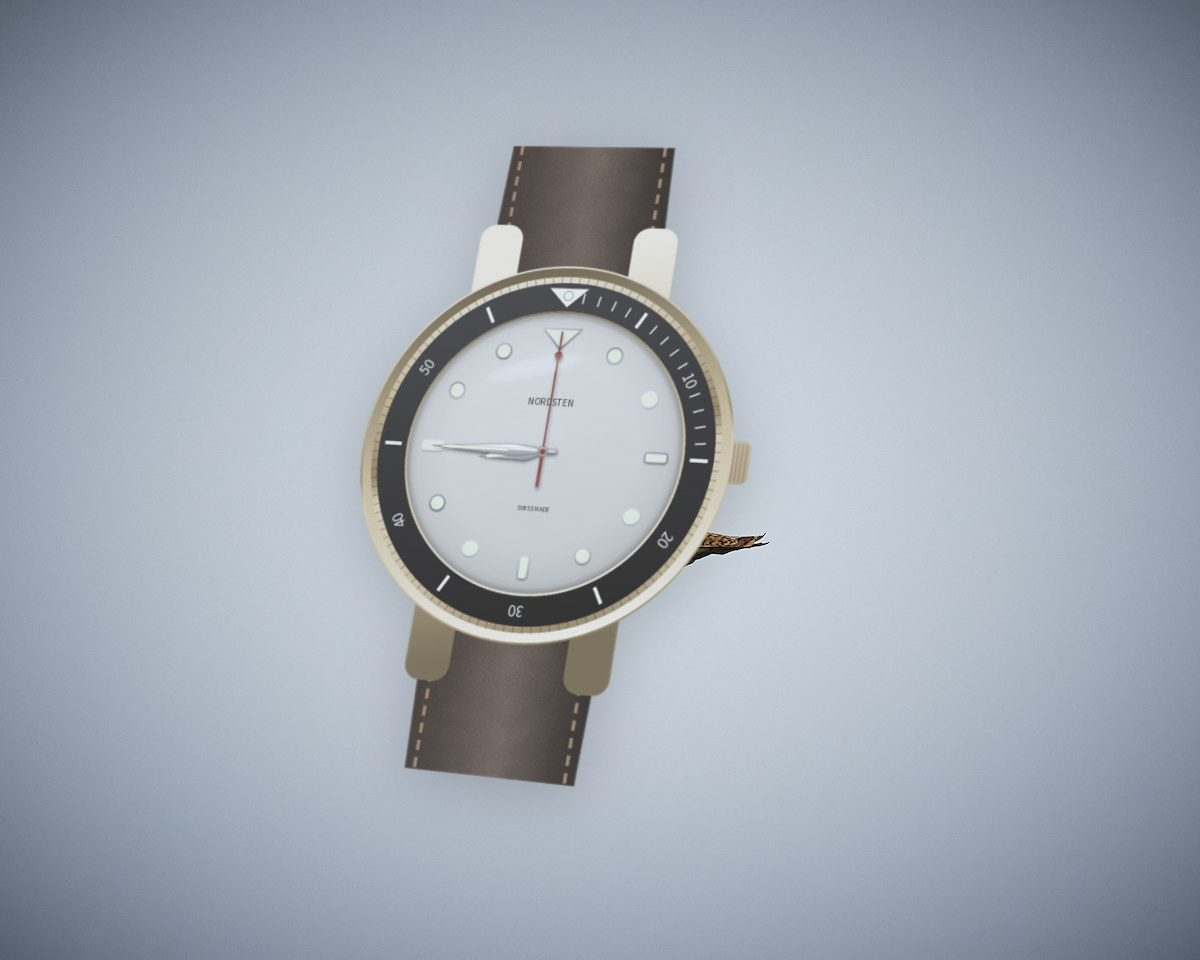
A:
h=8 m=45 s=0
